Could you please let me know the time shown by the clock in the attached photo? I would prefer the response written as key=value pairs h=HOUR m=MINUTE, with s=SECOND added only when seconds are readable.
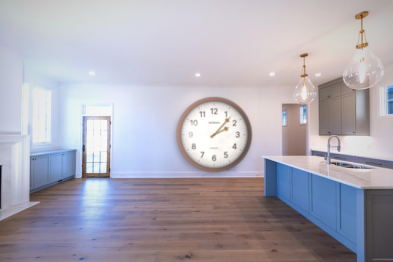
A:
h=2 m=7
